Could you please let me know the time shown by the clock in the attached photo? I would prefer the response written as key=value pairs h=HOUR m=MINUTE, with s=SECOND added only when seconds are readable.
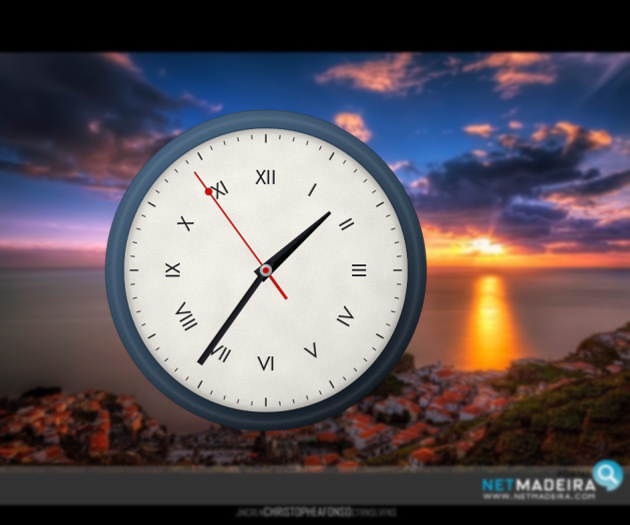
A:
h=1 m=35 s=54
